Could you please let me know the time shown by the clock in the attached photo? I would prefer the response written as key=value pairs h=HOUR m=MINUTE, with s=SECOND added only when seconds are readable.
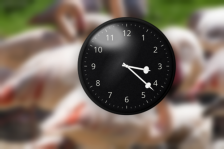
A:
h=3 m=22
